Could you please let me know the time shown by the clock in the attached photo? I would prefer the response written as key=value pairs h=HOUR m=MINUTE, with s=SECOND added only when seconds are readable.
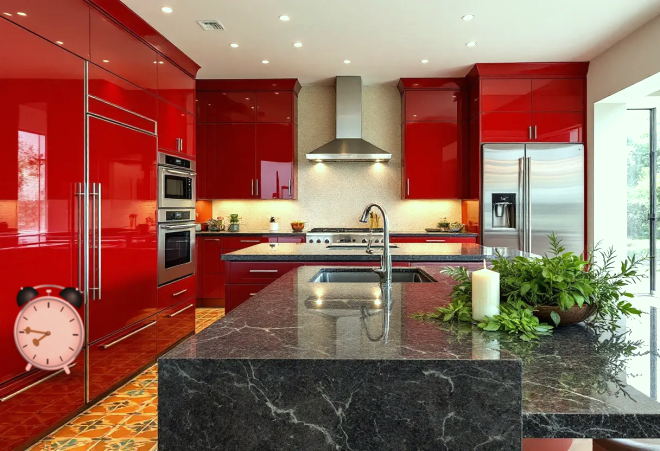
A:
h=7 m=46
